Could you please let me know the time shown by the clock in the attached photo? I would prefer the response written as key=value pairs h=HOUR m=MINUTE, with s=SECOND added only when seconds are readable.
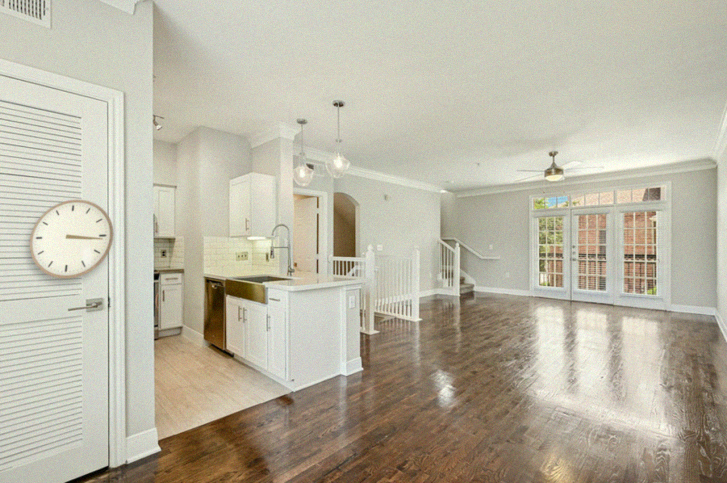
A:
h=3 m=16
